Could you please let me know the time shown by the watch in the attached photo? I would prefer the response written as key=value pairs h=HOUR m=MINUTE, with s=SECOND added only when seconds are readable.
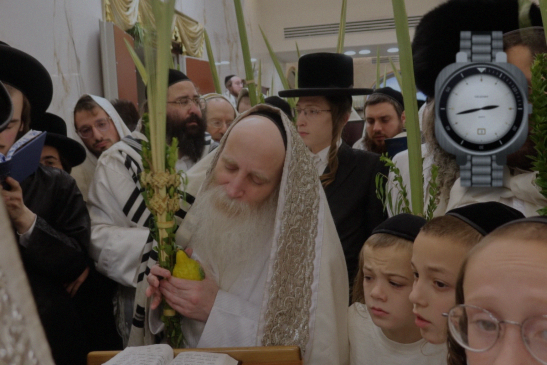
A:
h=2 m=43
